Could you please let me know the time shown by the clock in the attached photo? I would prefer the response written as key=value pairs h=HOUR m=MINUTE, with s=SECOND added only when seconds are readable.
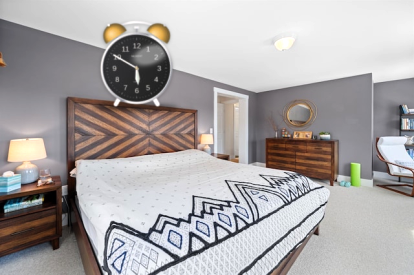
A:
h=5 m=50
